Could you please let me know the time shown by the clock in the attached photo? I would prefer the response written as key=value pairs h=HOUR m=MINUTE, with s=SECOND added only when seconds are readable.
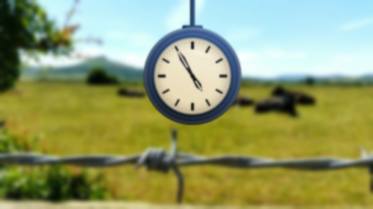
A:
h=4 m=55
